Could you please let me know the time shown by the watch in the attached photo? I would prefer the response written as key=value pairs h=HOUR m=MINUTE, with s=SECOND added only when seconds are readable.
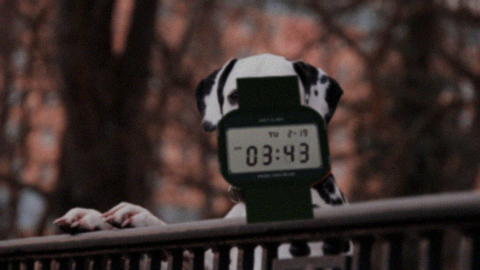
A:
h=3 m=43
